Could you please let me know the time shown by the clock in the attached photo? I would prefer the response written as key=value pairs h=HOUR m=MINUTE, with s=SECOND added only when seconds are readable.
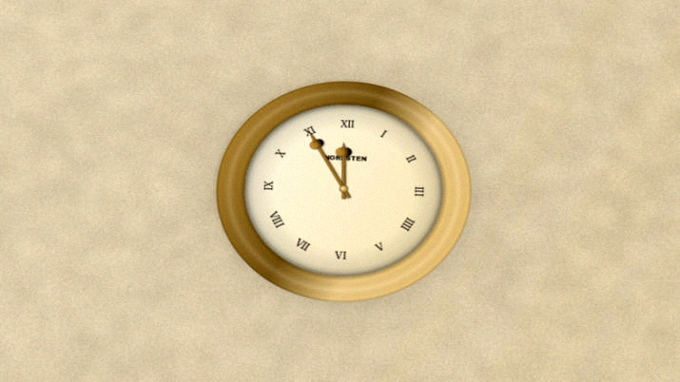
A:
h=11 m=55
